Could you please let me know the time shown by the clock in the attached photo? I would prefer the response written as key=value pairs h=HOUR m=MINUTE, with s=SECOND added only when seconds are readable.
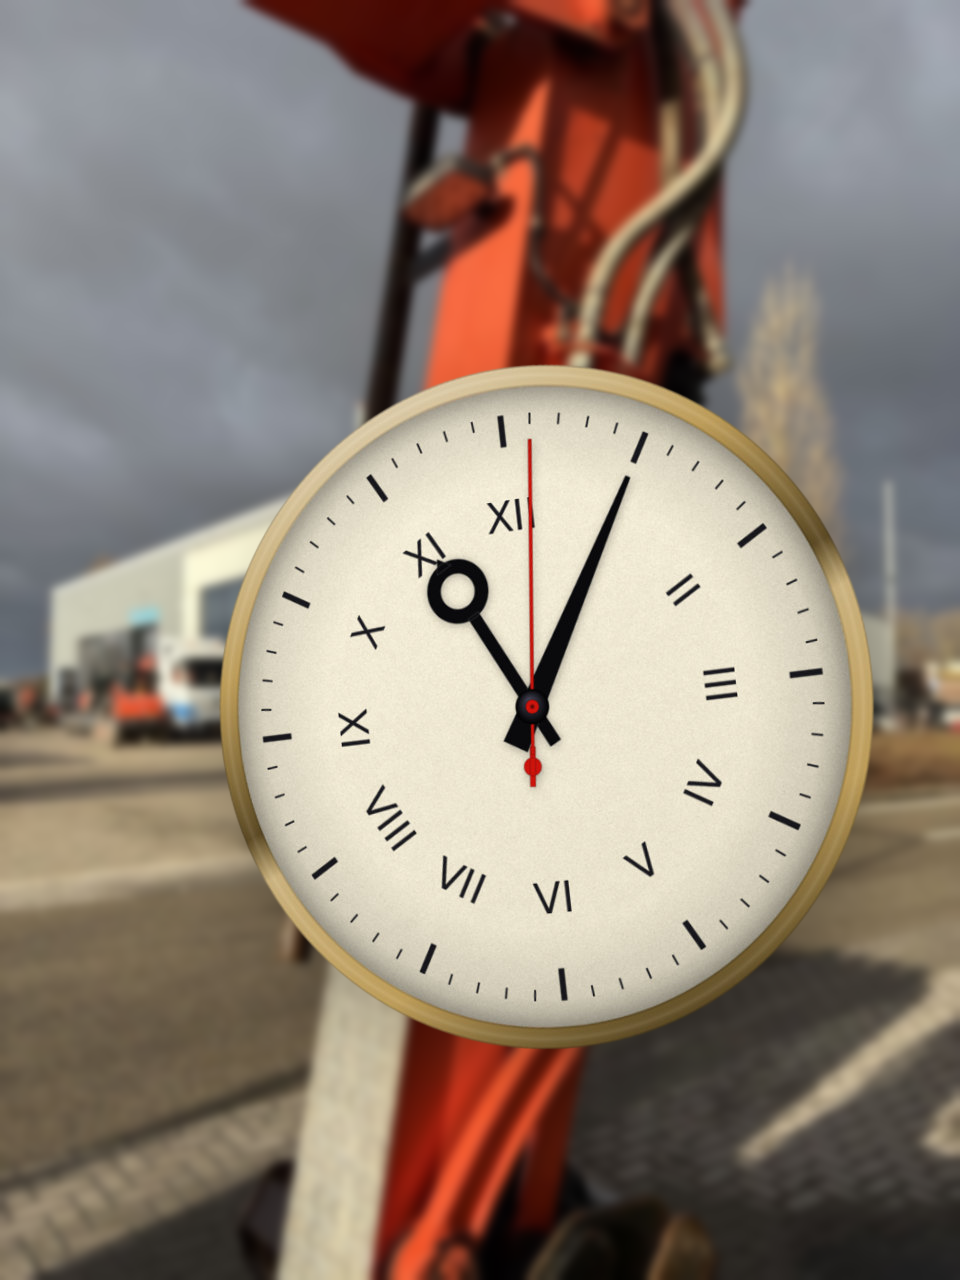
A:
h=11 m=5 s=1
